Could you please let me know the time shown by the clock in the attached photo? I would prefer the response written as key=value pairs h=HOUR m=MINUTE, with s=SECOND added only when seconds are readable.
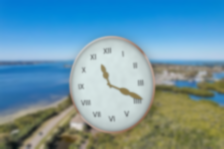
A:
h=11 m=19
